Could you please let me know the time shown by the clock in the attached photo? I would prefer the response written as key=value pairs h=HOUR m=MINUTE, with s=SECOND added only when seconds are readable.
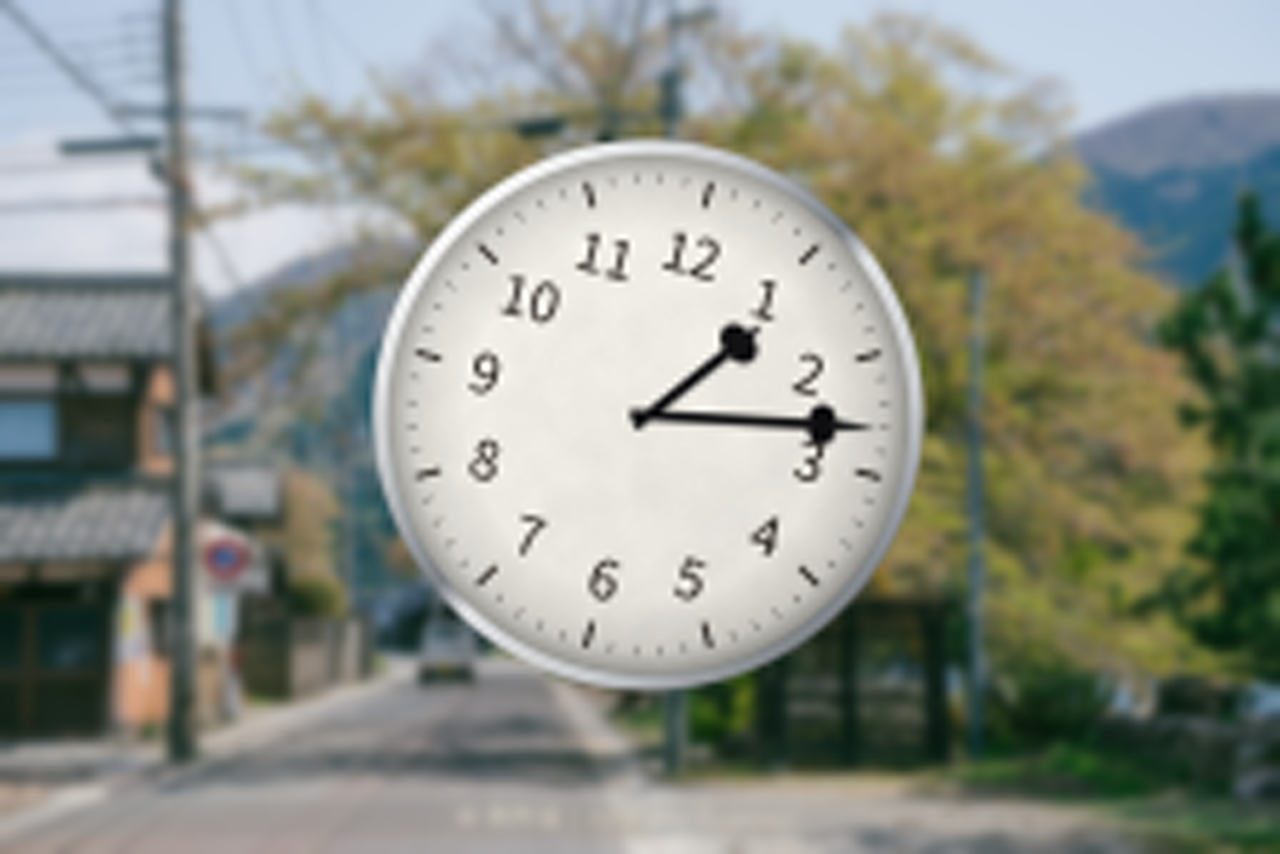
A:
h=1 m=13
